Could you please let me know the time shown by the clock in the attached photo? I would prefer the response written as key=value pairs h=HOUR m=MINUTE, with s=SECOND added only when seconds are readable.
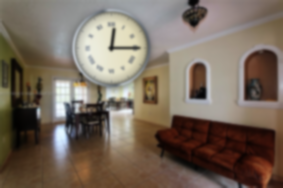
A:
h=12 m=15
